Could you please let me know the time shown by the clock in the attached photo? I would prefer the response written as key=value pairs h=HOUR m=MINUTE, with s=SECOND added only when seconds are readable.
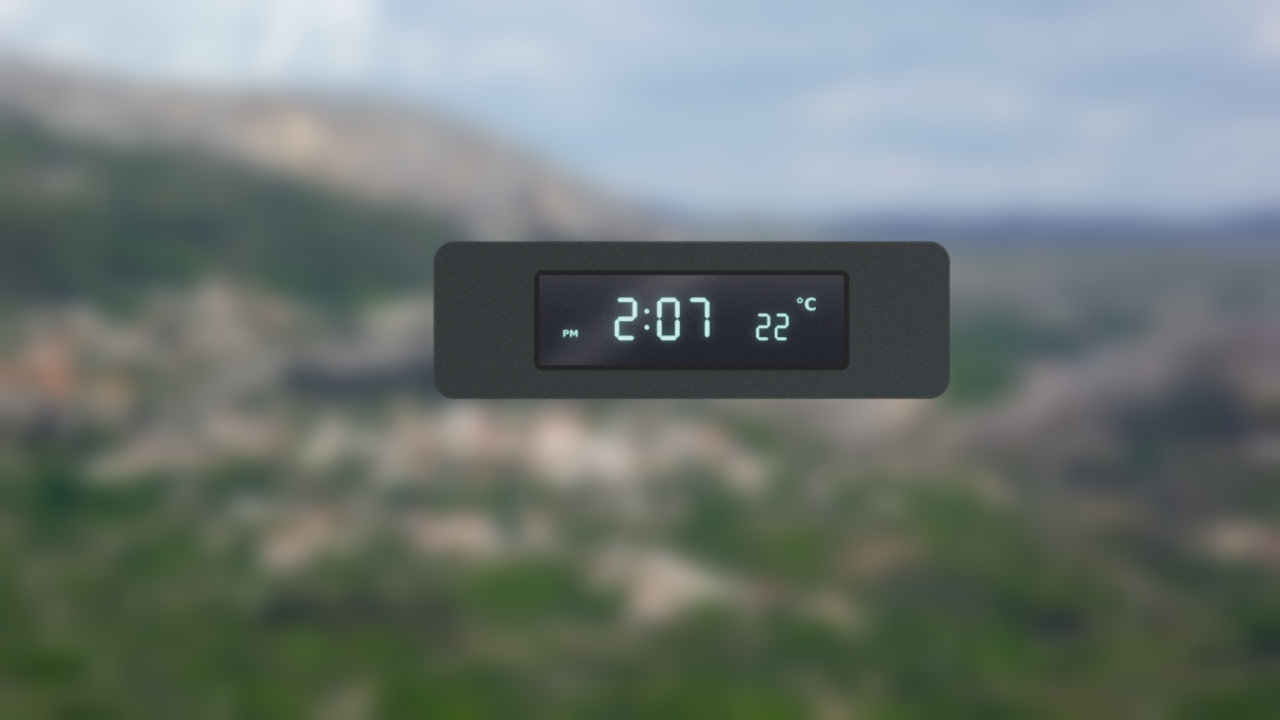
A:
h=2 m=7
